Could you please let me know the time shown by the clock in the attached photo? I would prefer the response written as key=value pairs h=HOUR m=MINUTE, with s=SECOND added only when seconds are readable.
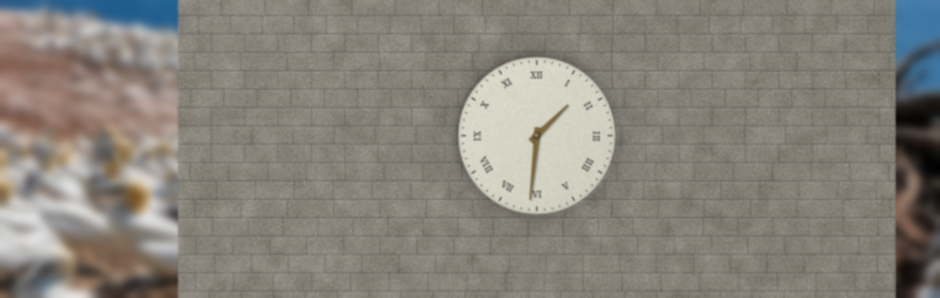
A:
h=1 m=31
